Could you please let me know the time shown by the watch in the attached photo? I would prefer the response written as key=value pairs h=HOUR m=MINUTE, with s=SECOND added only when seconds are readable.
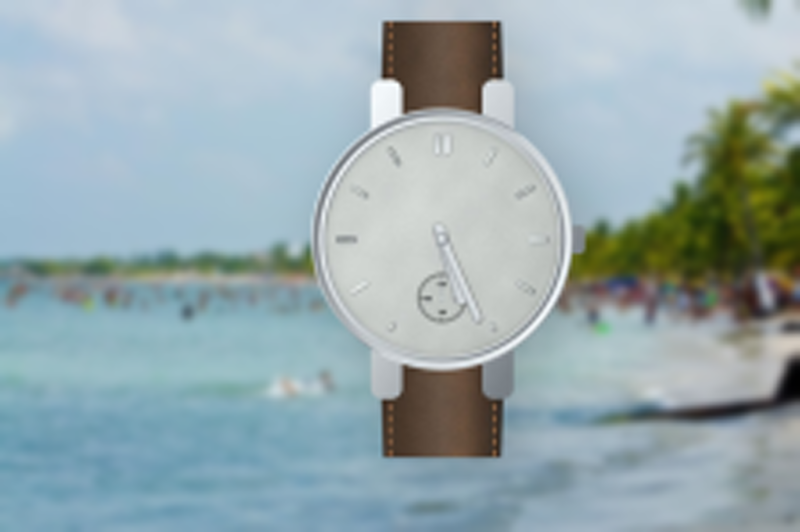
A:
h=5 m=26
